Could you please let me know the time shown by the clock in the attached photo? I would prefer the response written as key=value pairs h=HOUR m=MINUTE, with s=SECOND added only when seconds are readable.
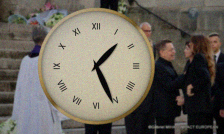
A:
h=1 m=26
